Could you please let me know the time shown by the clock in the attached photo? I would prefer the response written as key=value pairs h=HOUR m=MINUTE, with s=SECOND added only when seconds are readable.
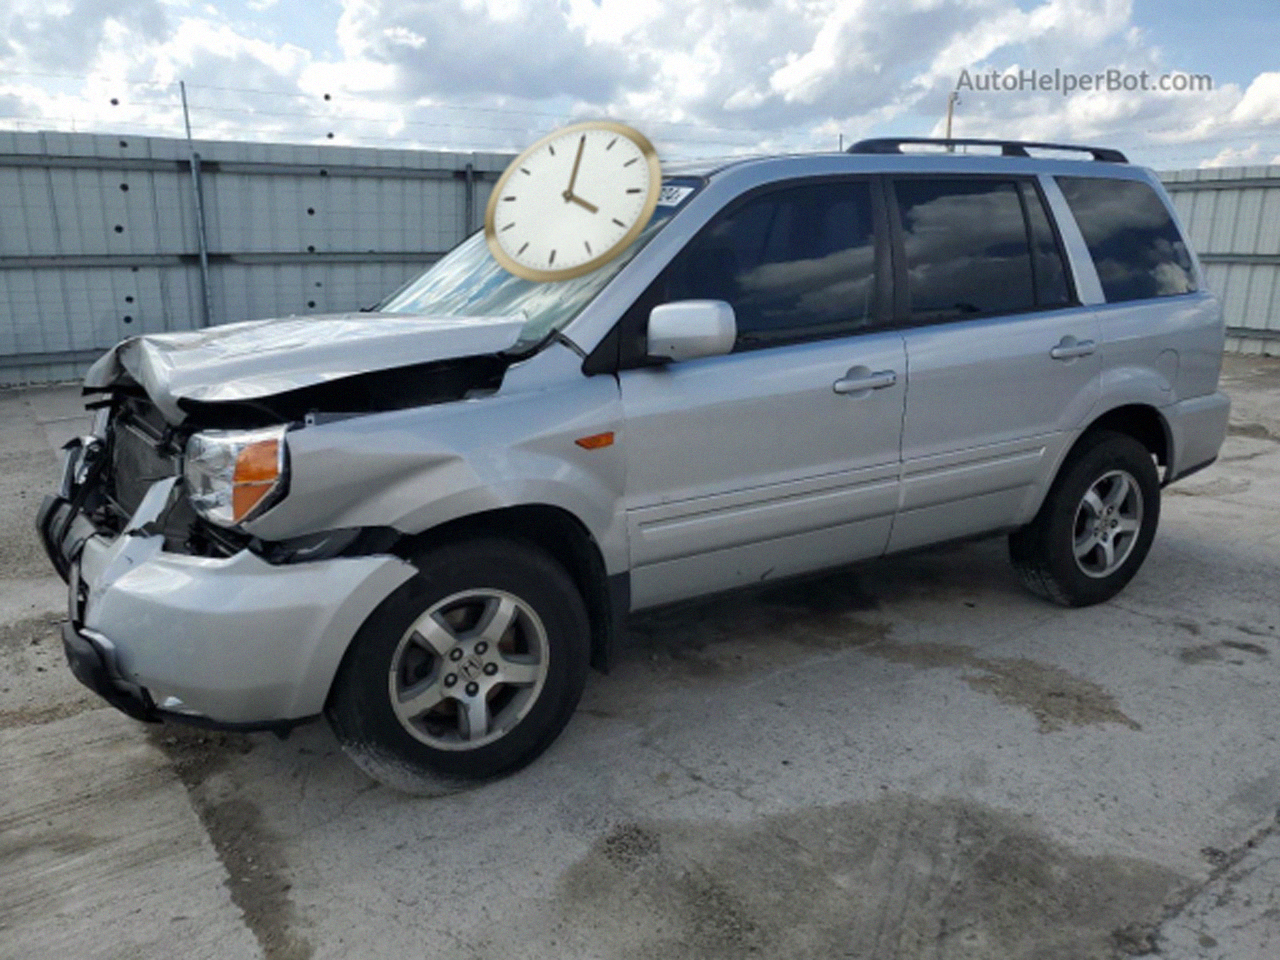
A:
h=4 m=0
